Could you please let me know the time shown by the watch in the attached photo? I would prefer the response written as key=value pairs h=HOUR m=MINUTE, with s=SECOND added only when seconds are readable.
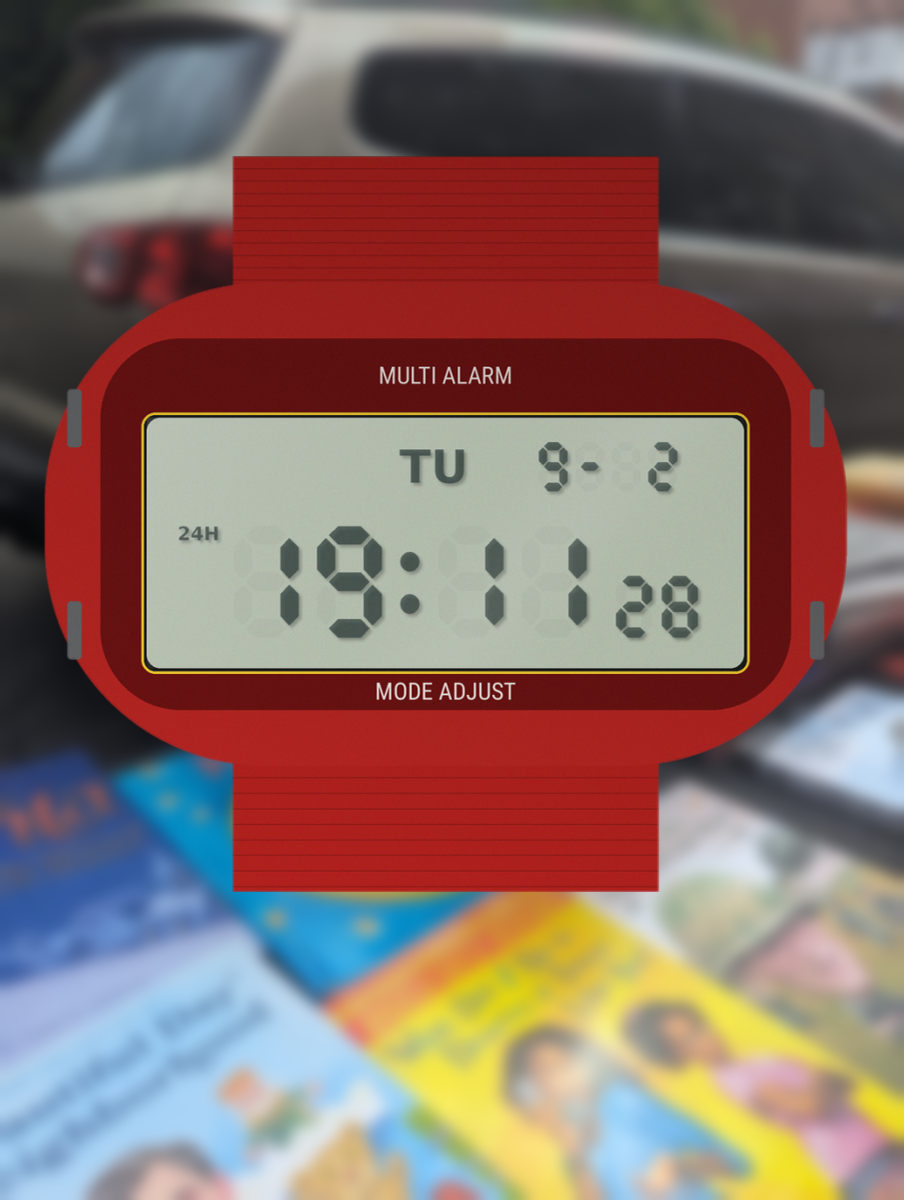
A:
h=19 m=11 s=28
